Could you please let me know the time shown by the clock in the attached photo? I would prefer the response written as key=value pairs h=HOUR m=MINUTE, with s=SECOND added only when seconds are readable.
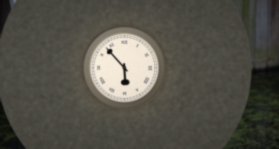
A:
h=5 m=53
